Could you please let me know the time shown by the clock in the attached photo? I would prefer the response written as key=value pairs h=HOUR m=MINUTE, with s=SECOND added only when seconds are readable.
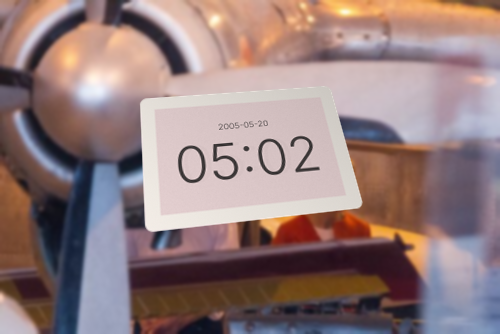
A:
h=5 m=2
